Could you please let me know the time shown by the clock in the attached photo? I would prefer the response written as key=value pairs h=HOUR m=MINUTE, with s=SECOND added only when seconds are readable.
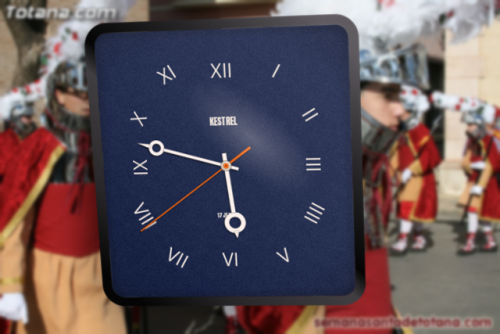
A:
h=5 m=47 s=39
